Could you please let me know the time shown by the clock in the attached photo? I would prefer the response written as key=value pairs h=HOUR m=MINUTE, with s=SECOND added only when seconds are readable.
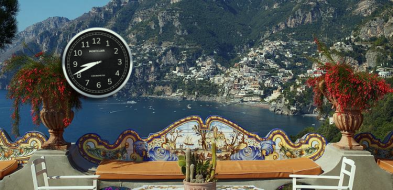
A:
h=8 m=41
